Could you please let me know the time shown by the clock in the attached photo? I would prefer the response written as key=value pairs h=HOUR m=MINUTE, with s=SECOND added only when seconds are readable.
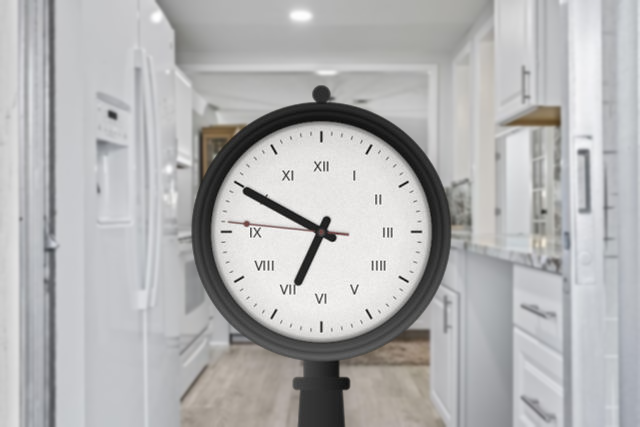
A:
h=6 m=49 s=46
